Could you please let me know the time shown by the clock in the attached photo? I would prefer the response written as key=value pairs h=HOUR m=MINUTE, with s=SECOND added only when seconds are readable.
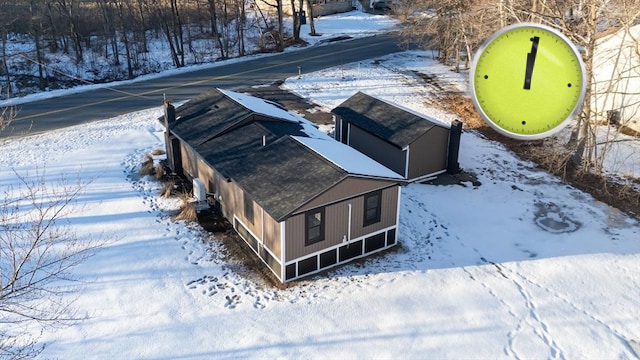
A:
h=12 m=1
